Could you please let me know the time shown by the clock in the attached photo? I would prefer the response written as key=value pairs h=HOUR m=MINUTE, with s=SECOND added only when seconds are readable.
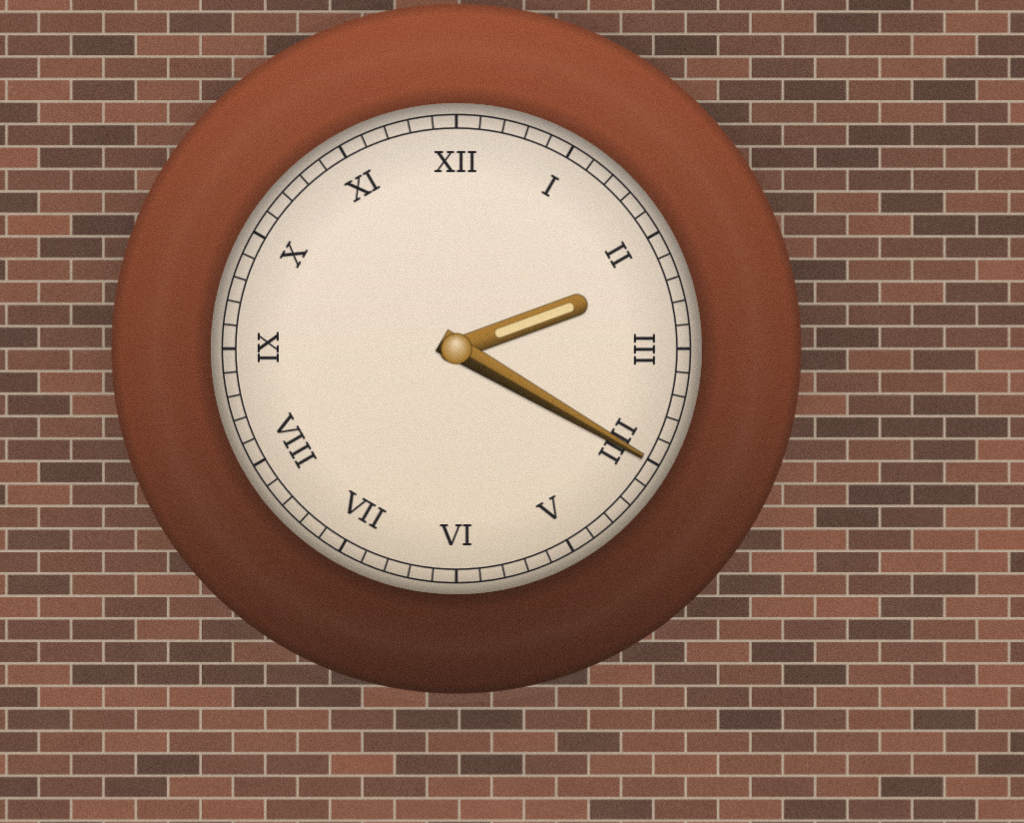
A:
h=2 m=20
